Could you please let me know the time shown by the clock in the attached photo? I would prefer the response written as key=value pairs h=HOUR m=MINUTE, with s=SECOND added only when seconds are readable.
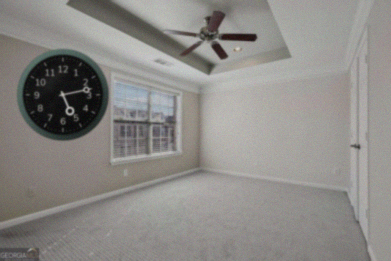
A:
h=5 m=13
